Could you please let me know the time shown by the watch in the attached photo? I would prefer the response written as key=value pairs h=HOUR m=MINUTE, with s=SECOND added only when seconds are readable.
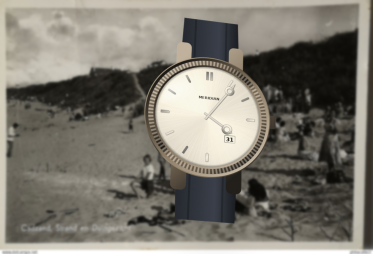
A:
h=4 m=6
